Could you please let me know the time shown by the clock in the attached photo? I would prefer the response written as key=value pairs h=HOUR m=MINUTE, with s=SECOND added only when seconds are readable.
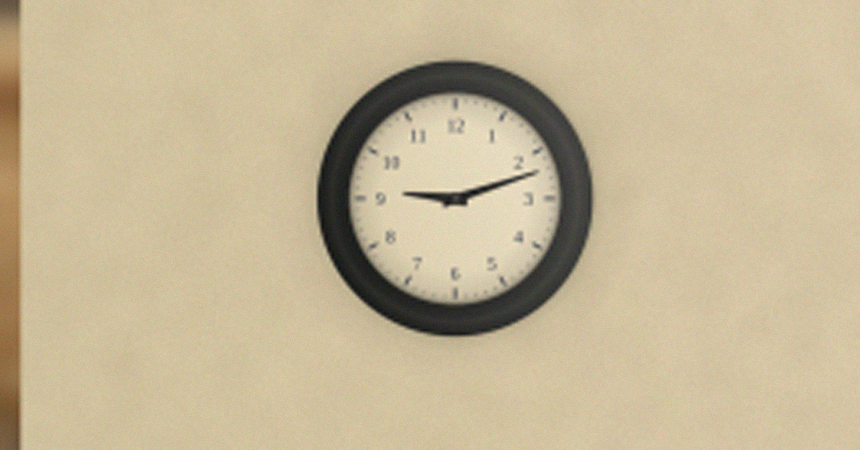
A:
h=9 m=12
